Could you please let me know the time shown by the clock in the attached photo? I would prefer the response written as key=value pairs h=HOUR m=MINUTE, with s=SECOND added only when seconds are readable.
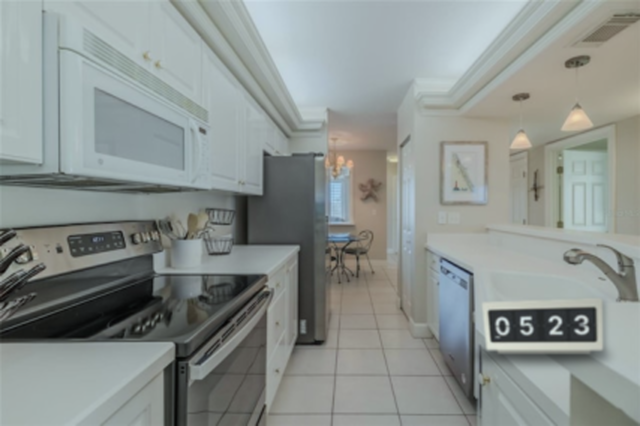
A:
h=5 m=23
